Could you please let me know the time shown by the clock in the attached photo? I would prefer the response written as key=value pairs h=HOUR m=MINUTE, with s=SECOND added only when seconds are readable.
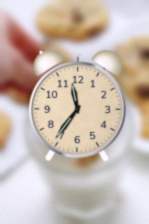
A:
h=11 m=36
